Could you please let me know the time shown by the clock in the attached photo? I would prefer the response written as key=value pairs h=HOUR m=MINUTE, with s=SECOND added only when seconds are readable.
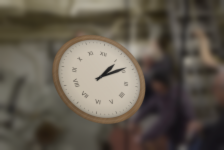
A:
h=1 m=9
